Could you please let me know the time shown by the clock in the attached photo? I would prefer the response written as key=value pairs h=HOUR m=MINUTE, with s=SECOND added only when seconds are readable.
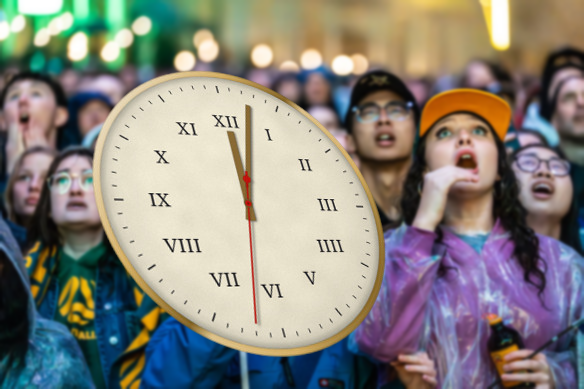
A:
h=12 m=2 s=32
